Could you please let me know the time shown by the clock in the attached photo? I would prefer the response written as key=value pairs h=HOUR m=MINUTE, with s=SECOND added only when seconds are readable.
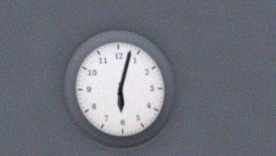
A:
h=6 m=3
